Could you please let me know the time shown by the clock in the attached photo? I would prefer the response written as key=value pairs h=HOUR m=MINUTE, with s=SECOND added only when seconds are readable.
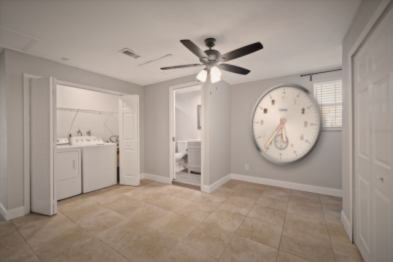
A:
h=5 m=36
